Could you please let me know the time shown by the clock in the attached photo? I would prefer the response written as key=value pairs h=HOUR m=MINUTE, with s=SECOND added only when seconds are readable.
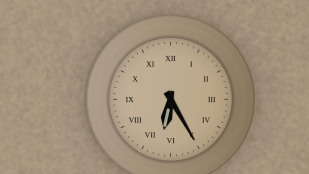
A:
h=6 m=25
